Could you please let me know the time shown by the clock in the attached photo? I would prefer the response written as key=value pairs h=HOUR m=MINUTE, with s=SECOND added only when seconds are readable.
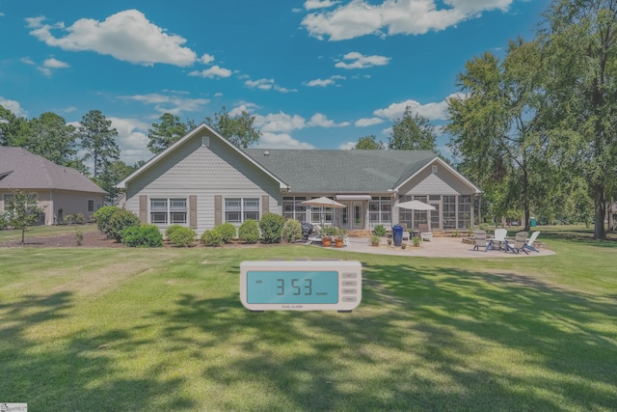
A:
h=3 m=53
